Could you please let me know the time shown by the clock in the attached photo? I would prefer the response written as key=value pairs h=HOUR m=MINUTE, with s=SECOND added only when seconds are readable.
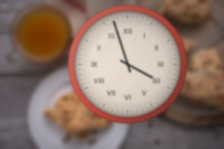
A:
h=3 m=57
